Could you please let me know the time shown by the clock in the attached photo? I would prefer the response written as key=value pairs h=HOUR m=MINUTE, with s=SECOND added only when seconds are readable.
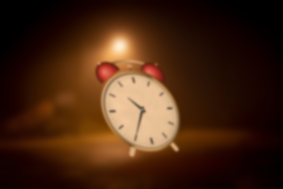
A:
h=10 m=35
